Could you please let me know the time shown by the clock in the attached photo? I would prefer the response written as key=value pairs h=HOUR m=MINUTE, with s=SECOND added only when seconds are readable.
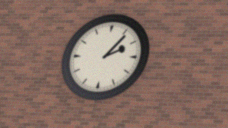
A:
h=2 m=6
